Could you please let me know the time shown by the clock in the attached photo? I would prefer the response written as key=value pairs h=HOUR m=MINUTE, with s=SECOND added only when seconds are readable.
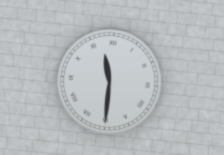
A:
h=11 m=30
